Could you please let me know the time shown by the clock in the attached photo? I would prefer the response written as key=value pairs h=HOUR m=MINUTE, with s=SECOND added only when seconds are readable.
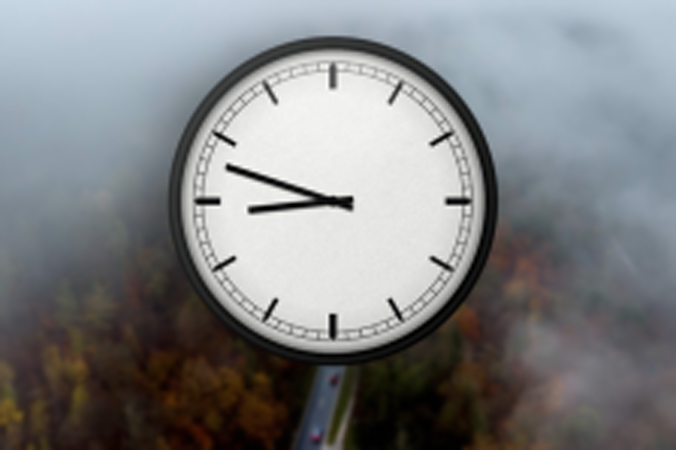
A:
h=8 m=48
